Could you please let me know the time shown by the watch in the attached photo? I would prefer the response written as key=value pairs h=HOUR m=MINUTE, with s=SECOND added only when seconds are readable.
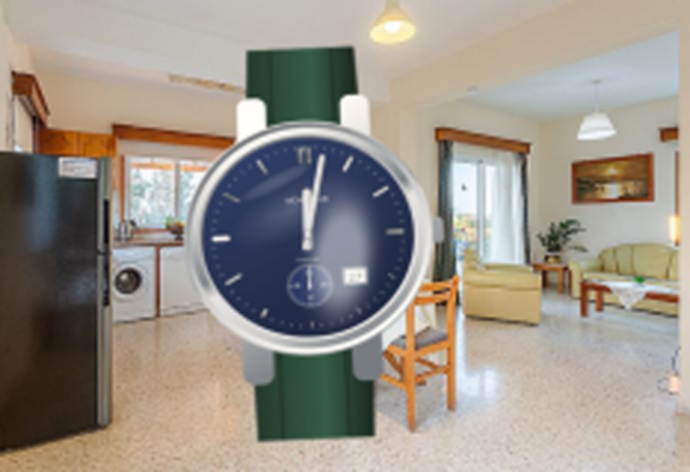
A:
h=12 m=2
